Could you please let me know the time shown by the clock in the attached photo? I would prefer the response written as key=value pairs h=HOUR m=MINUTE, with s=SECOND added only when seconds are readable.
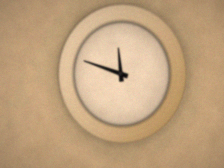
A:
h=11 m=48
